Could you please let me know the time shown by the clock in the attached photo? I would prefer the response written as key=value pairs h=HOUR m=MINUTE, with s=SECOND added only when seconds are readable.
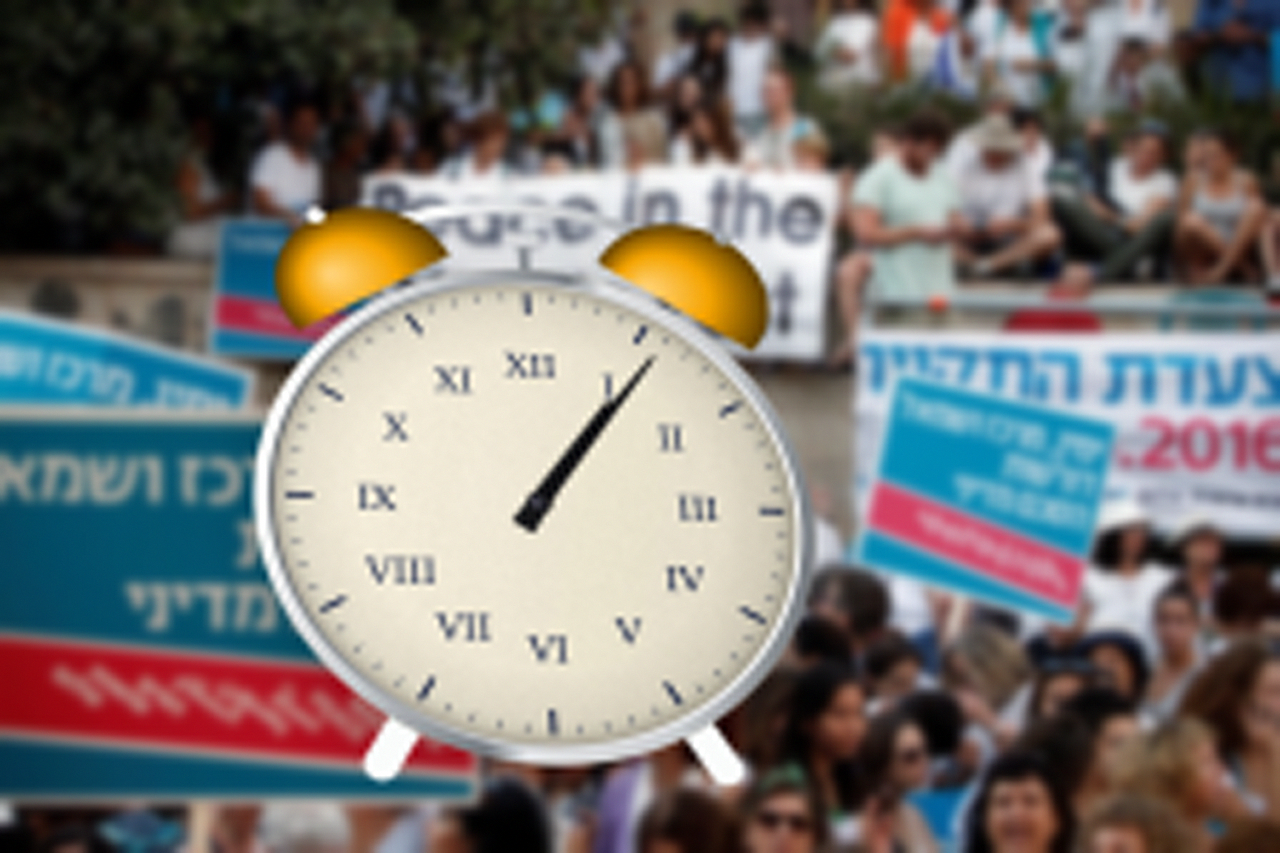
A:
h=1 m=6
